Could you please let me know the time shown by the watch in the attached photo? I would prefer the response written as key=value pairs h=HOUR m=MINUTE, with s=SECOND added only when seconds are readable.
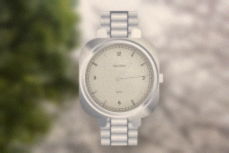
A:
h=1 m=14
